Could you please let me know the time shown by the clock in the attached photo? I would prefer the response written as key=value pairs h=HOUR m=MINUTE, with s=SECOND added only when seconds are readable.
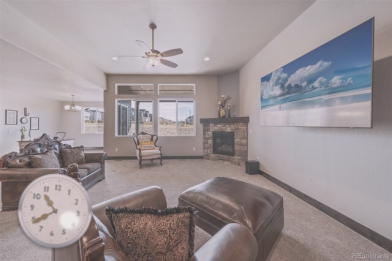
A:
h=10 m=39
